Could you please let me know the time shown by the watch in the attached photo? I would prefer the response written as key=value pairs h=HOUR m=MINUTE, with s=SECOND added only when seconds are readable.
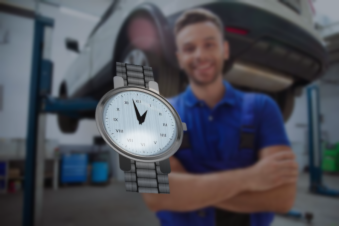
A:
h=12 m=58
